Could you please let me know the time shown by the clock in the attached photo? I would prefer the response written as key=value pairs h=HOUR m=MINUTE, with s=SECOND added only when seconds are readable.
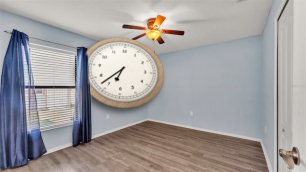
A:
h=6 m=37
